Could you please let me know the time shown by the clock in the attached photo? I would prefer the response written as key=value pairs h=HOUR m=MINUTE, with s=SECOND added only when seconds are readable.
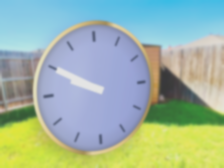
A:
h=9 m=50
